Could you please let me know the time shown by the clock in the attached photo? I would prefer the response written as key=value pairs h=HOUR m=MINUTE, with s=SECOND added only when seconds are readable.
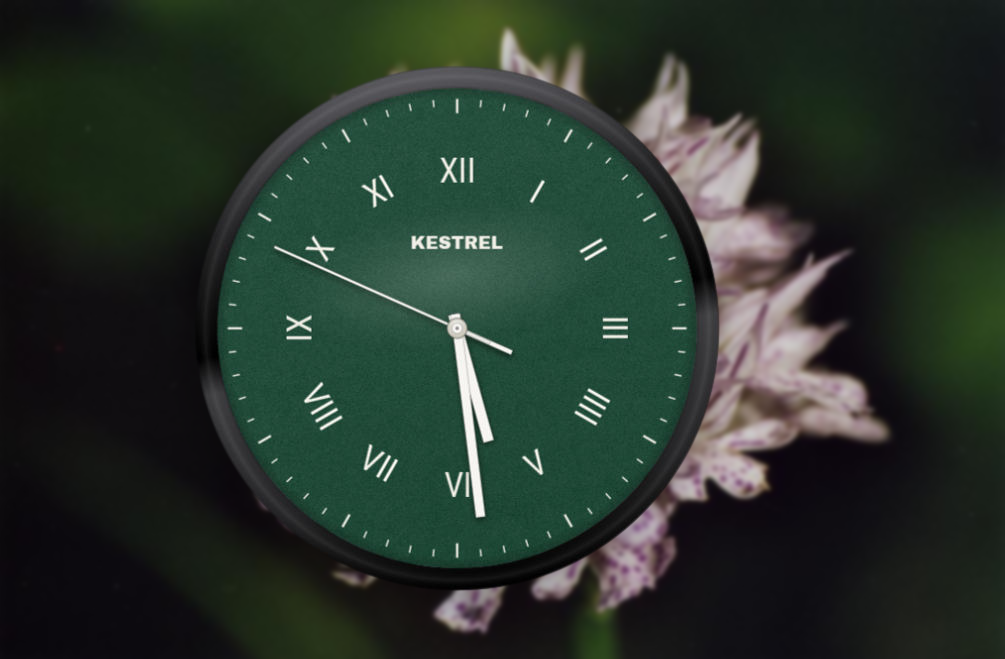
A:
h=5 m=28 s=49
